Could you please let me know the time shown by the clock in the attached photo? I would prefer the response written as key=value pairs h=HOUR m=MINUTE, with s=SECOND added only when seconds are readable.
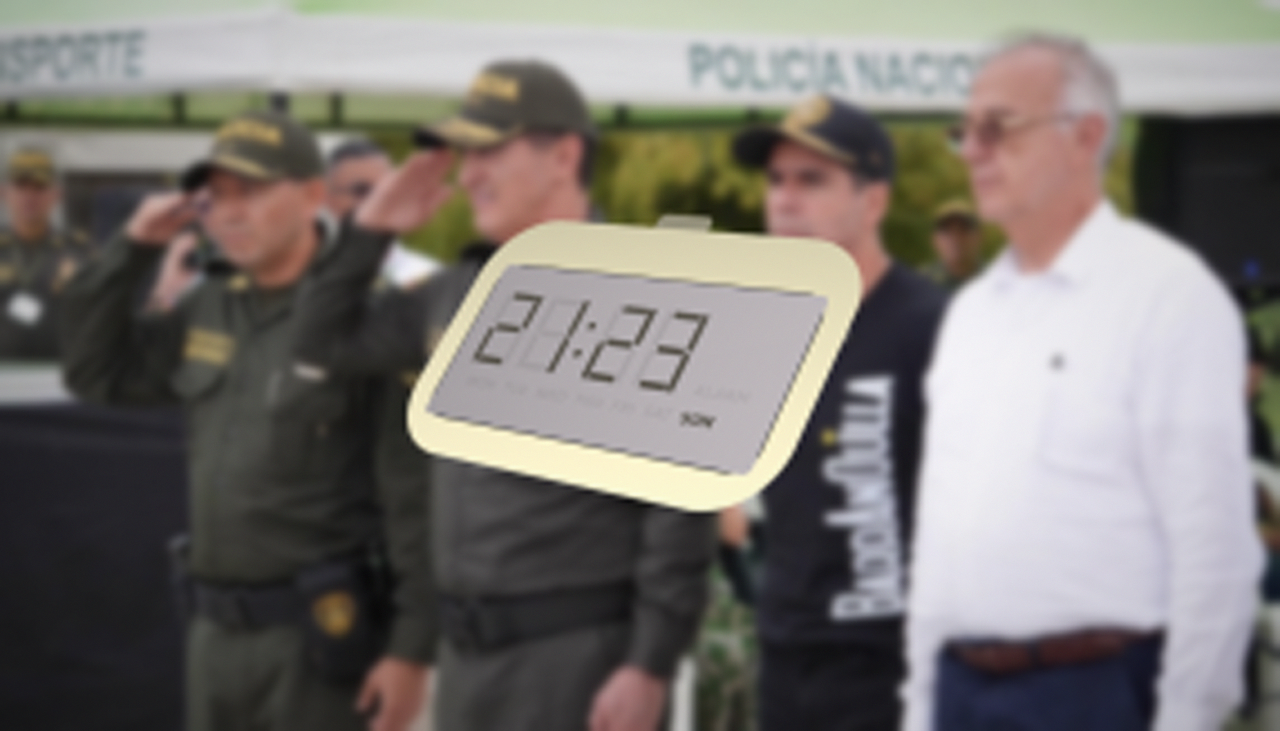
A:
h=21 m=23
